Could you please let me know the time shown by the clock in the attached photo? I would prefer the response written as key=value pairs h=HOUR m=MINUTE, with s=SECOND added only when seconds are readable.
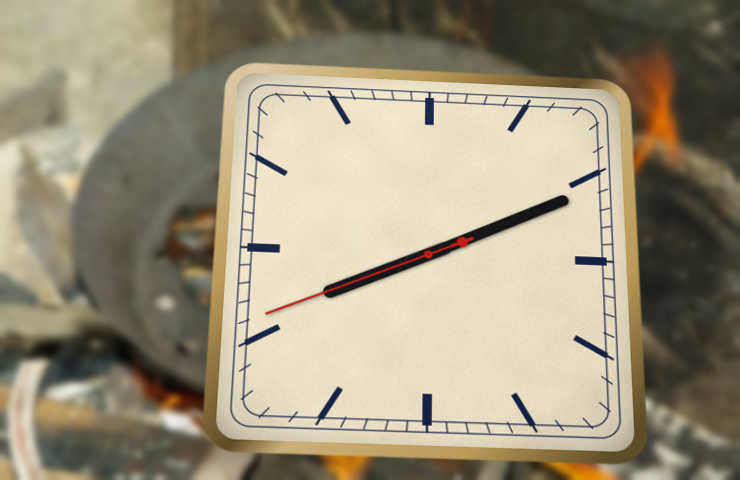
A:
h=8 m=10 s=41
